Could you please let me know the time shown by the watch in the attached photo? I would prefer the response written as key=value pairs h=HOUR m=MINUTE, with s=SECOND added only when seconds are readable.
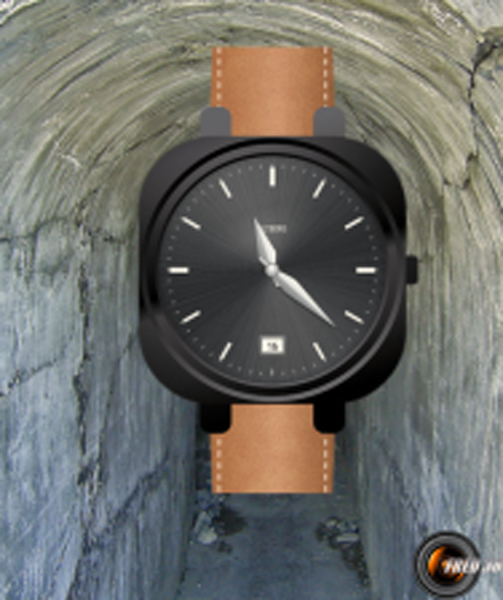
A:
h=11 m=22
